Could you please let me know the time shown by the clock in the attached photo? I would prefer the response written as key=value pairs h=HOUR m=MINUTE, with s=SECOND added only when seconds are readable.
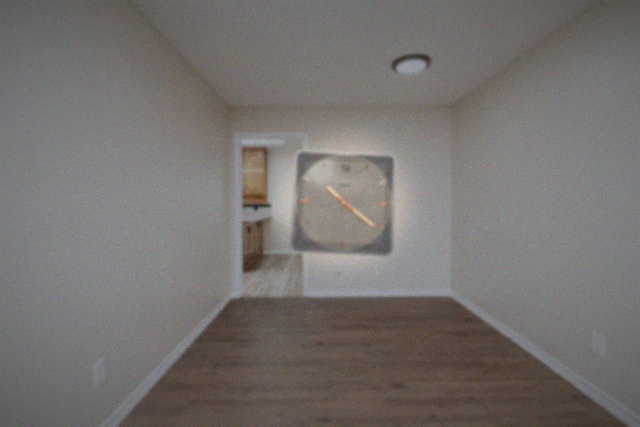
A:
h=10 m=21
